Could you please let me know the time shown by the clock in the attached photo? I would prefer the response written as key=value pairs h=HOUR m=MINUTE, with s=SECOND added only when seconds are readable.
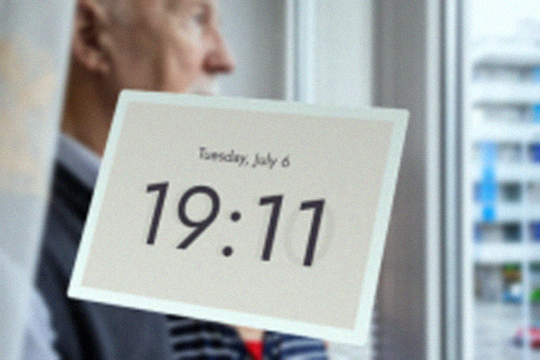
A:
h=19 m=11
